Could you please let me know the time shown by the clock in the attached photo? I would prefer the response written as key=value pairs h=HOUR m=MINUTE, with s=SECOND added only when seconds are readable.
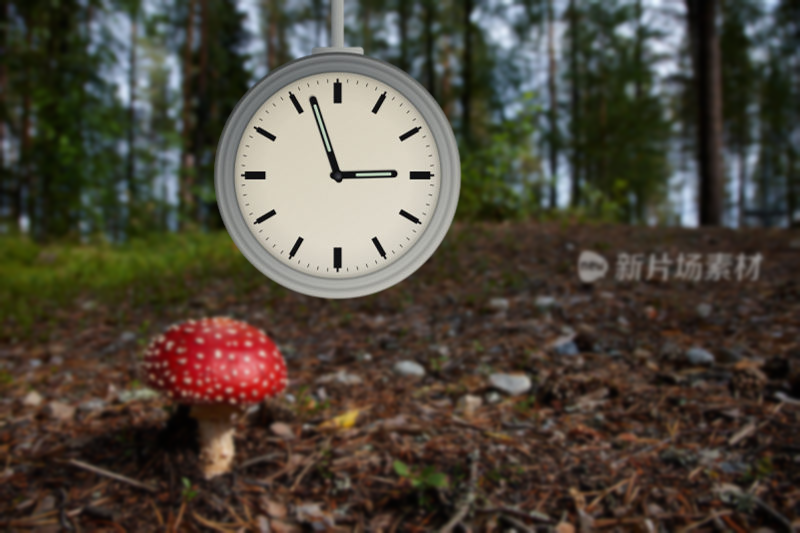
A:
h=2 m=57
